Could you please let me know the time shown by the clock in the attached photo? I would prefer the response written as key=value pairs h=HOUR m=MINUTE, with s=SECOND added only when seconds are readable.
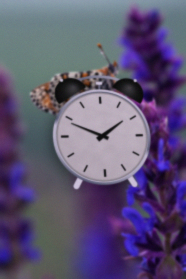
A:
h=1 m=49
